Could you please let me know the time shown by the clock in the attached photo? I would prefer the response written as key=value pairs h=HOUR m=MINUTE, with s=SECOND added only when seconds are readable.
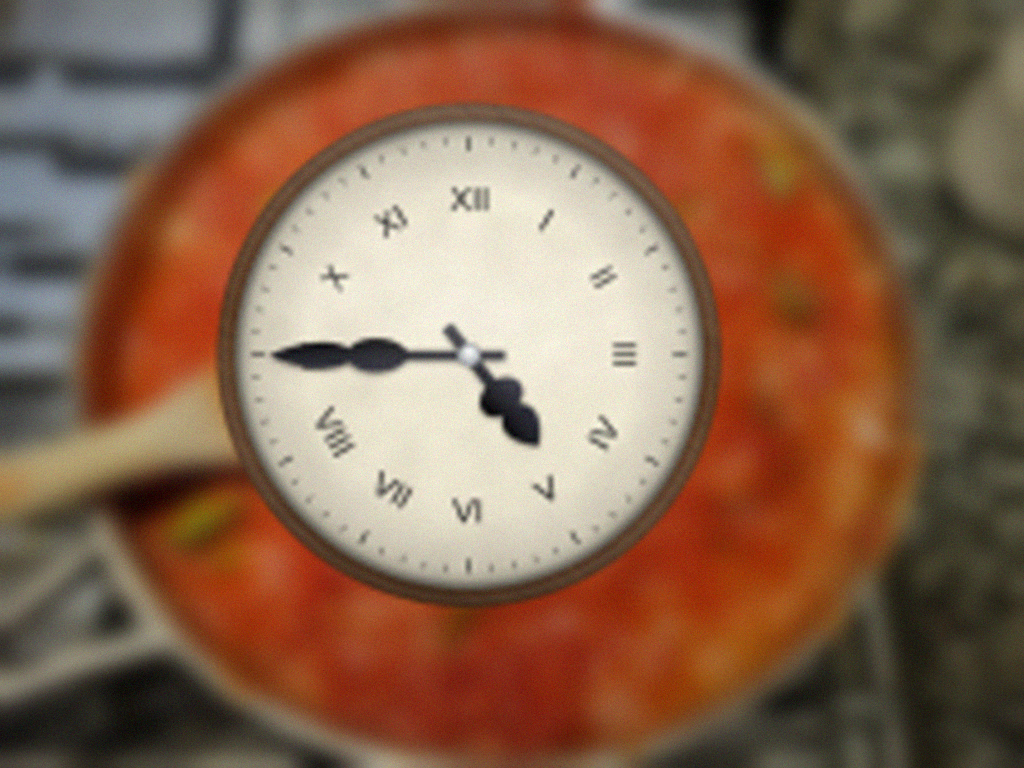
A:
h=4 m=45
